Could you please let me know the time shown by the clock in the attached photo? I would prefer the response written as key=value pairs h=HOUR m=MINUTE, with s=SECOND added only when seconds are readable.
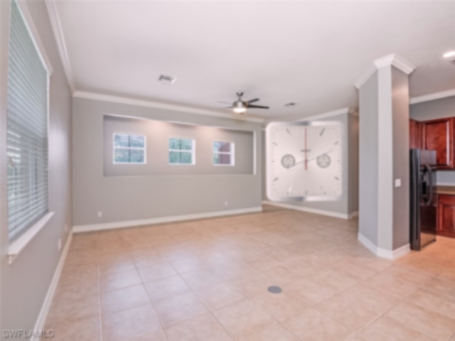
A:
h=8 m=11
